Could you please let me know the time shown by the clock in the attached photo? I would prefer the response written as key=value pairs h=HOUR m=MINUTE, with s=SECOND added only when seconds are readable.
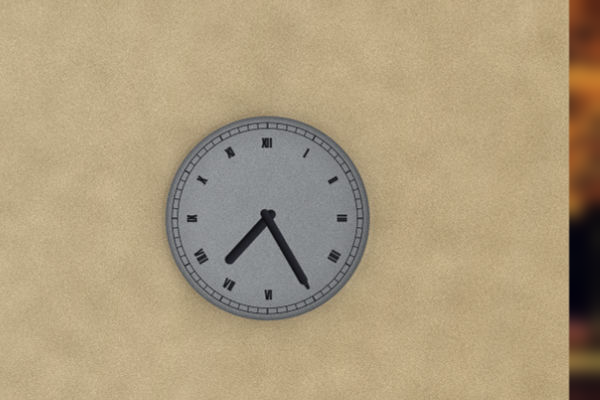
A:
h=7 m=25
